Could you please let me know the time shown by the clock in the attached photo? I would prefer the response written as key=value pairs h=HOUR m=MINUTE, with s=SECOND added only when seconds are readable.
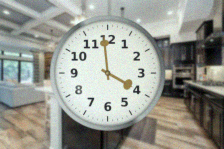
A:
h=3 m=59
